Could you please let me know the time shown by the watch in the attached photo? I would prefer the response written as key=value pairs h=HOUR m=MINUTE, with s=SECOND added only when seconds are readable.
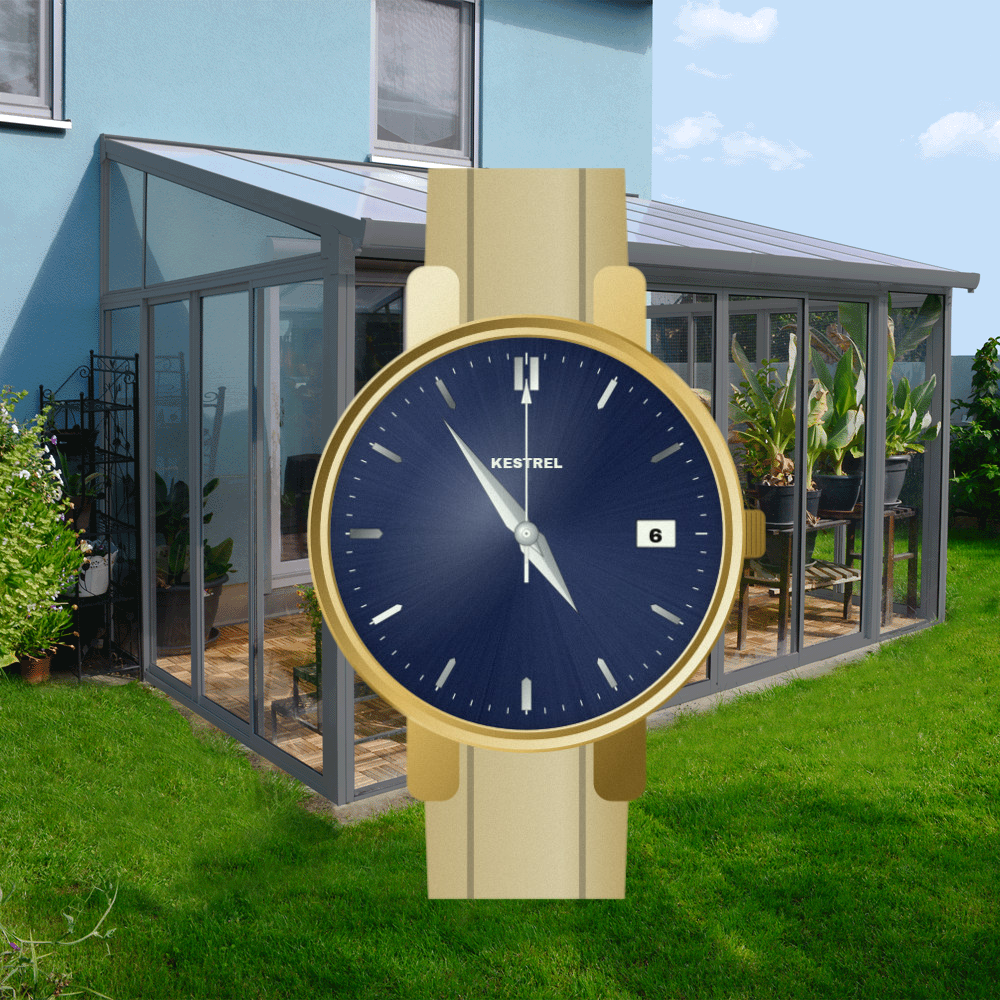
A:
h=4 m=54 s=0
